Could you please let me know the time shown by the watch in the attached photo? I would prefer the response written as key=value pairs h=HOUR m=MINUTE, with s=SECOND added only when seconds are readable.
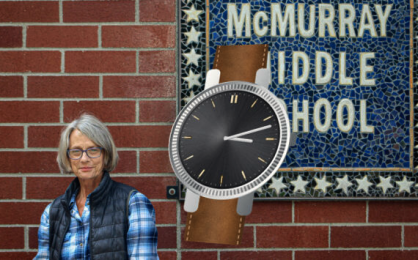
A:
h=3 m=12
